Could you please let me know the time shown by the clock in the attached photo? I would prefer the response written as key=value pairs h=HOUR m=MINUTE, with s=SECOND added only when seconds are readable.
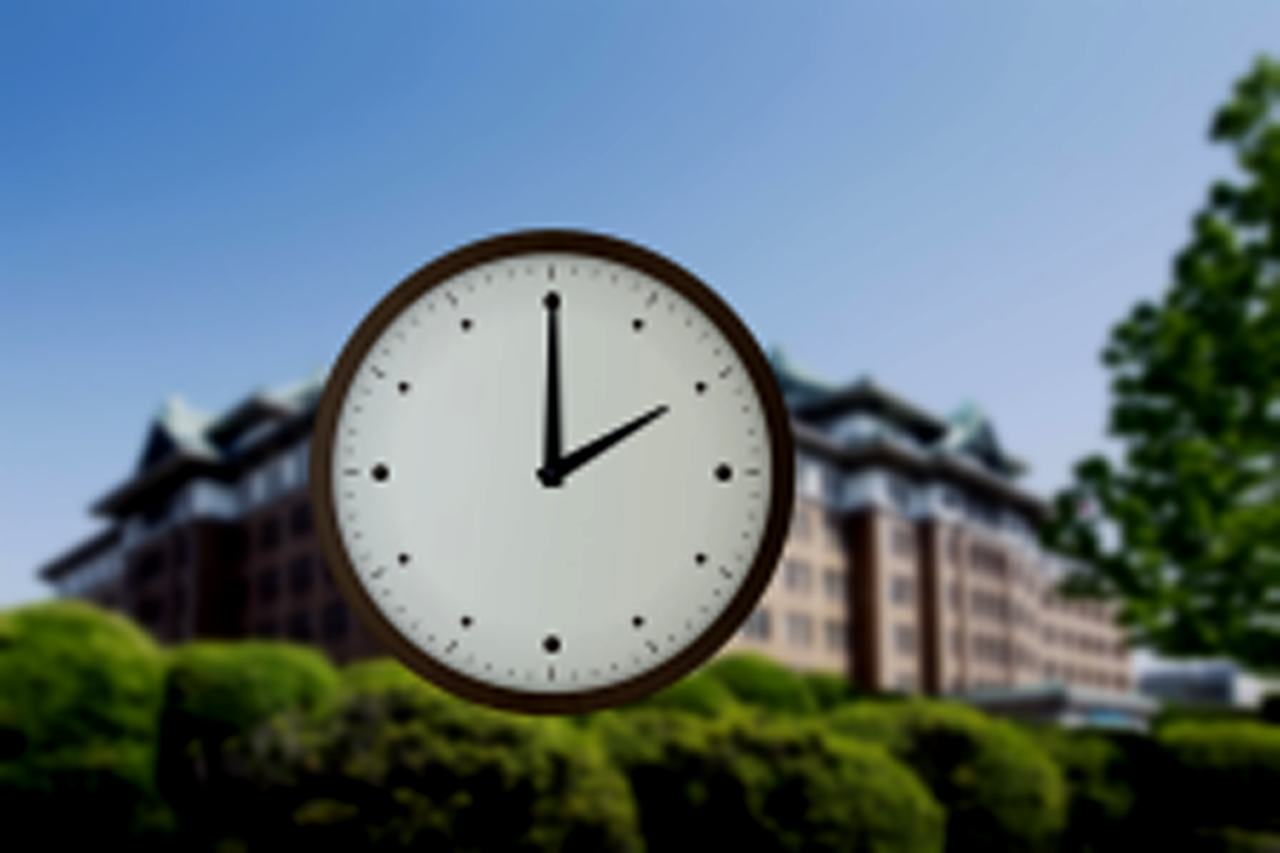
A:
h=2 m=0
